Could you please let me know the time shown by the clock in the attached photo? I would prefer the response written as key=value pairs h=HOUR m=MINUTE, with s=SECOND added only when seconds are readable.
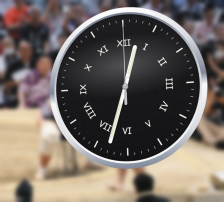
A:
h=12 m=33 s=0
